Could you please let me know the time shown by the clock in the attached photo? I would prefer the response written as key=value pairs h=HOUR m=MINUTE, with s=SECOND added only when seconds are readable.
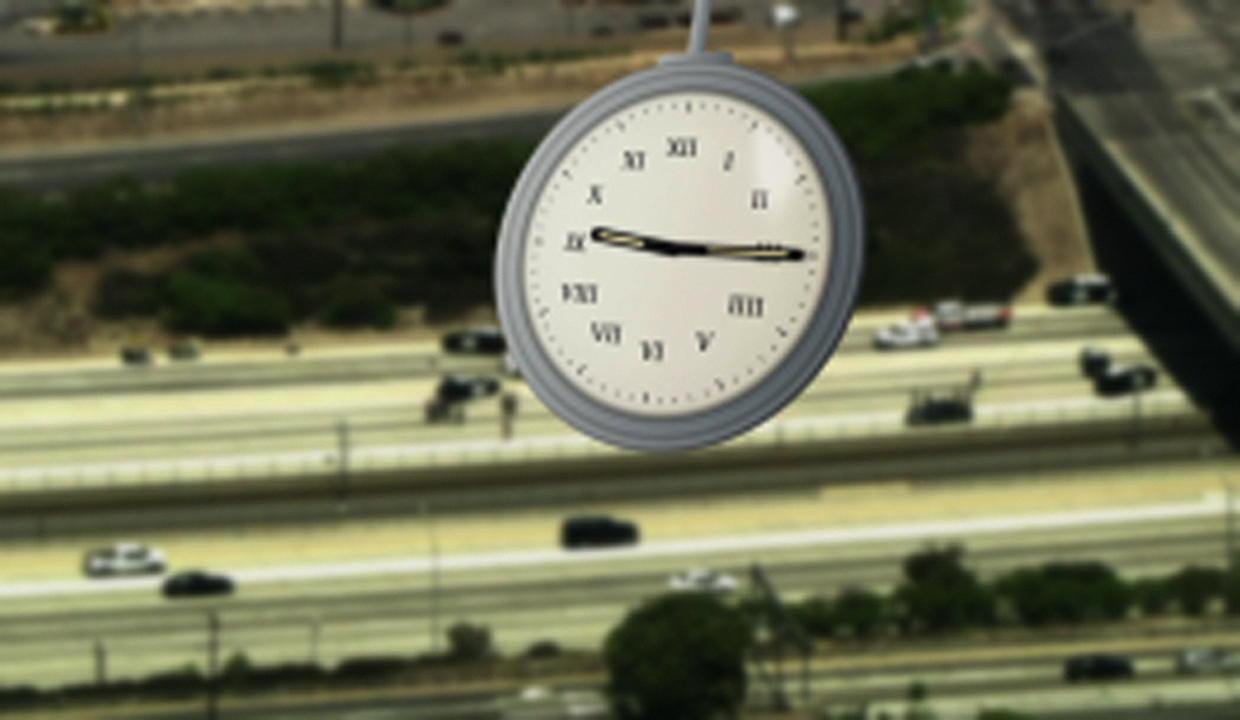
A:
h=9 m=15
